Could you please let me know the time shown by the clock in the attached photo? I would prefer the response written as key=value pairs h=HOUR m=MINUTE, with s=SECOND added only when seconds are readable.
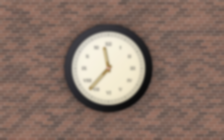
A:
h=11 m=37
